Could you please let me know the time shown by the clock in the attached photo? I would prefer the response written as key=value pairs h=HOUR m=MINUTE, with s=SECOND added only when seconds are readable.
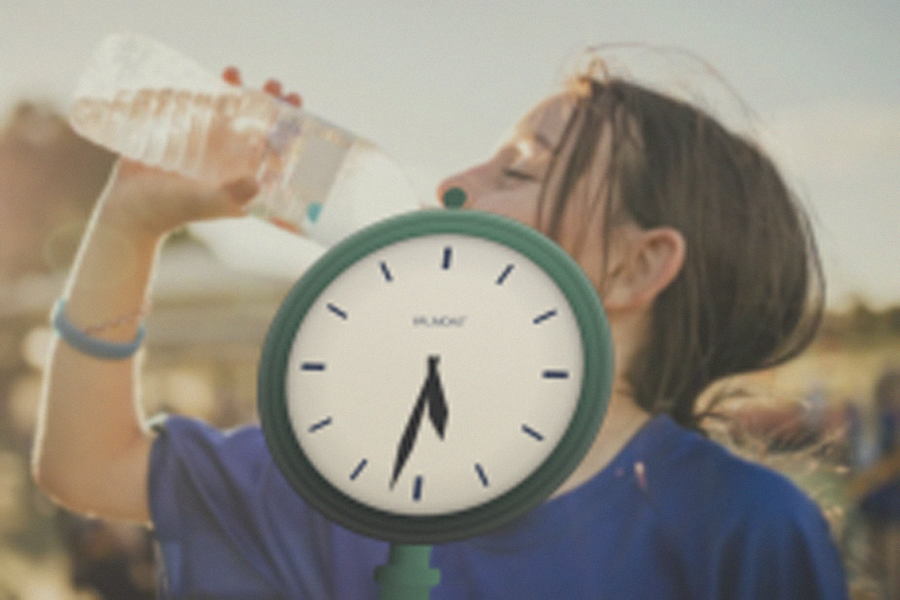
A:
h=5 m=32
